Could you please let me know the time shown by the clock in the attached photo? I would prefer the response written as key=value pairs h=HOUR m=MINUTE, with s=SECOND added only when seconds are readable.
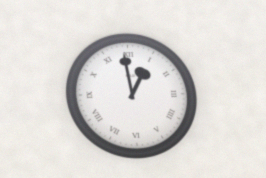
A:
h=12 m=59
